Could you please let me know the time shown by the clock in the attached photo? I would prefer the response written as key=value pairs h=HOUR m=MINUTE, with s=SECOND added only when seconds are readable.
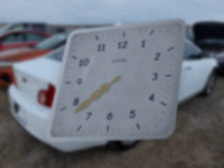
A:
h=7 m=38
